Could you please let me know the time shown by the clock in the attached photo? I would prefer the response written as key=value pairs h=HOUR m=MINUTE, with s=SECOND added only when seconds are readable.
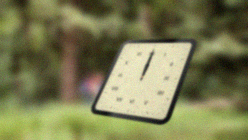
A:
h=12 m=0
